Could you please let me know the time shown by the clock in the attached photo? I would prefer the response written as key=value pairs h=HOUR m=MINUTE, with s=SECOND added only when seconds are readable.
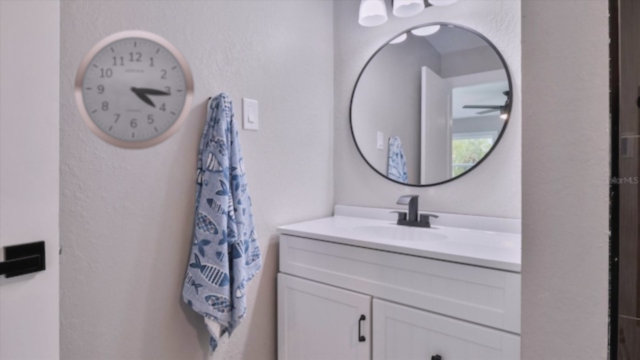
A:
h=4 m=16
